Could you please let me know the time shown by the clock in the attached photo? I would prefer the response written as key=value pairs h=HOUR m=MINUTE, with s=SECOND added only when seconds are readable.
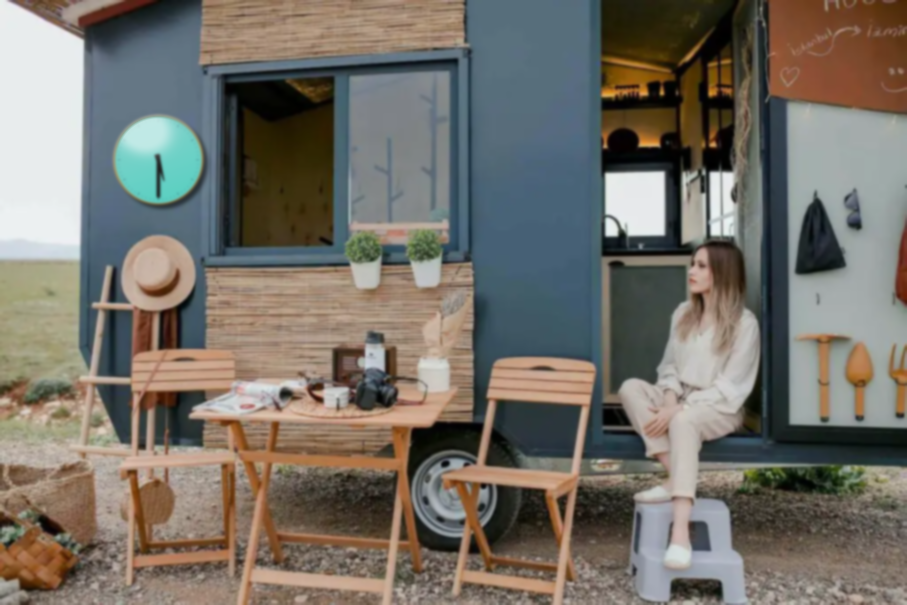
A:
h=5 m=30
